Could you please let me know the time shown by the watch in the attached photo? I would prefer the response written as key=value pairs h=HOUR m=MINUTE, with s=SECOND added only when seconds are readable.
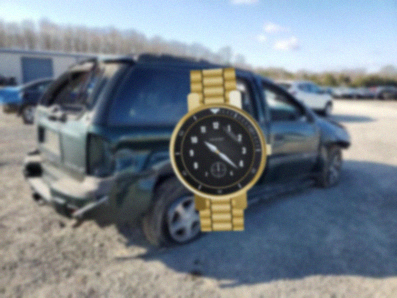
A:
h=10 m=22
